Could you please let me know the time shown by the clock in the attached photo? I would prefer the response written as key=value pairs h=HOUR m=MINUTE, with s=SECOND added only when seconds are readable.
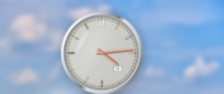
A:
h=4 m=14
